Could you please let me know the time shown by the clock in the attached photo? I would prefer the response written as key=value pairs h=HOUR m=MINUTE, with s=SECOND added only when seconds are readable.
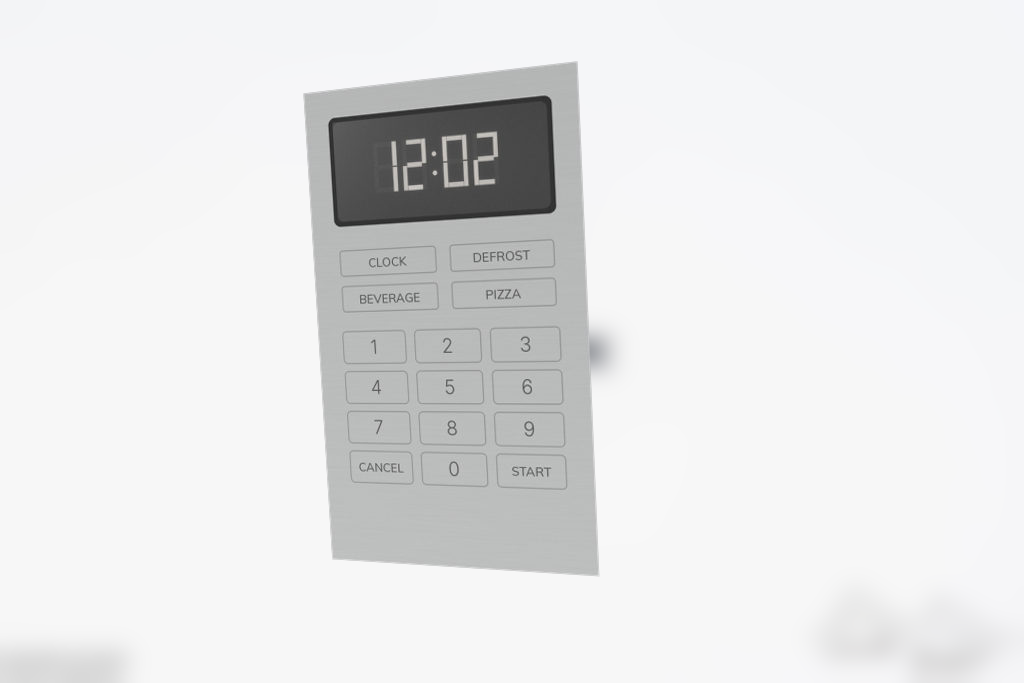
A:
h=12 m=2
